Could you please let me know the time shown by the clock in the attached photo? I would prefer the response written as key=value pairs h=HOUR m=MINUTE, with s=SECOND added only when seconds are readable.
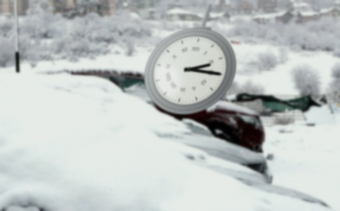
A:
h=2 m=15
